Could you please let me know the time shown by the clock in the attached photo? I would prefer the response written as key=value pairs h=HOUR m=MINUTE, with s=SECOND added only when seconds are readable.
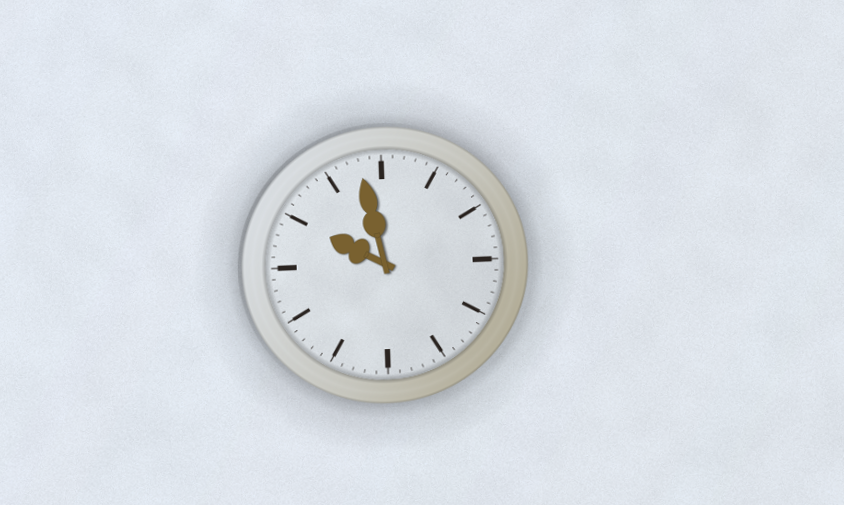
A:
h=9 m=58
